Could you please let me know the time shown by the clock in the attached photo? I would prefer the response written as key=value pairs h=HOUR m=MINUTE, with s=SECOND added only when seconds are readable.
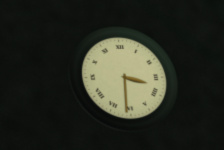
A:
h=3 m=31
